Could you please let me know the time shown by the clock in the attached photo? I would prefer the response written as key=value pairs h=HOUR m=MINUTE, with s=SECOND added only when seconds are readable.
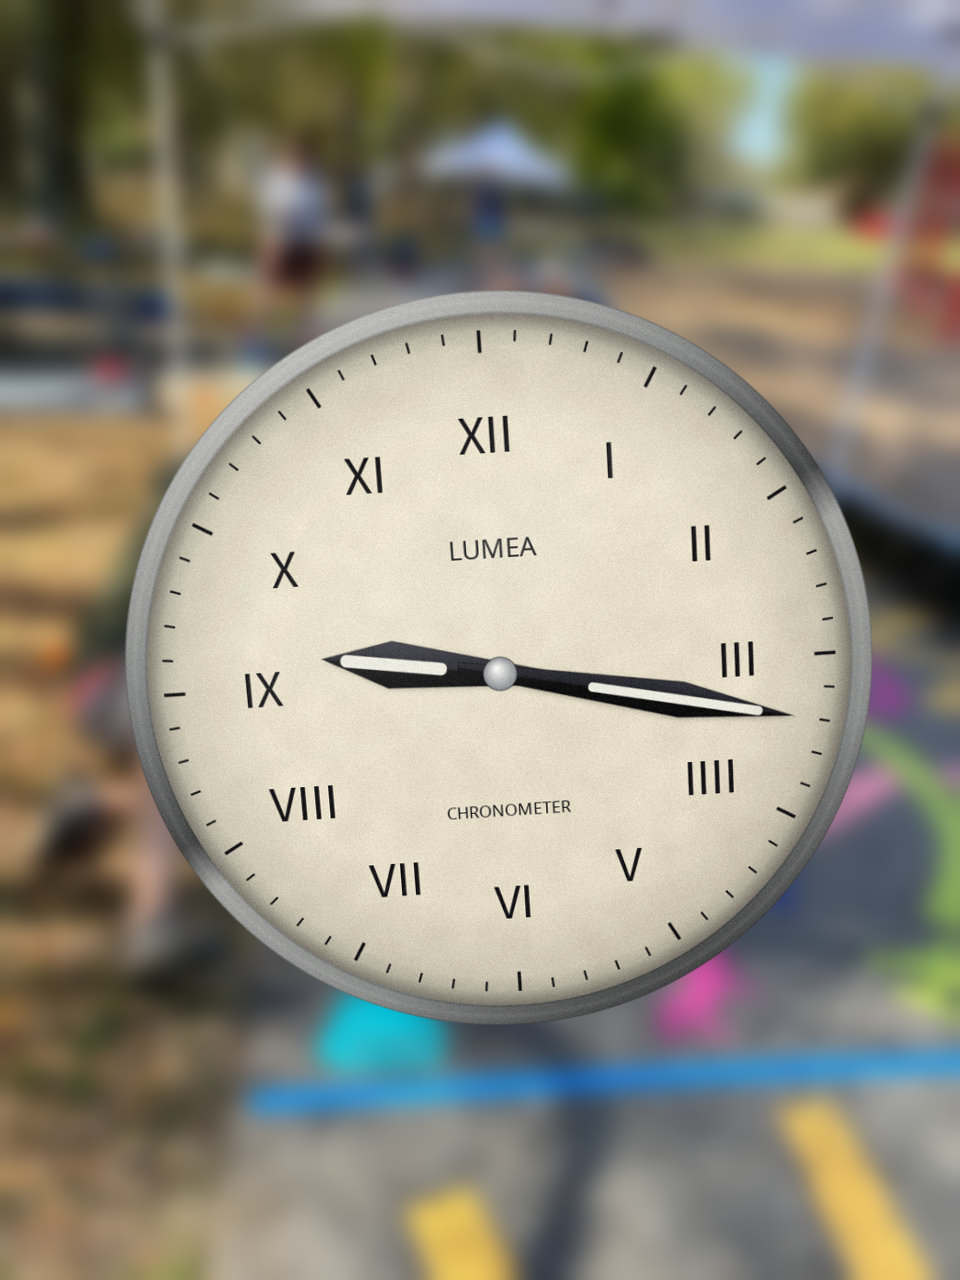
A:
h=9 m=17
